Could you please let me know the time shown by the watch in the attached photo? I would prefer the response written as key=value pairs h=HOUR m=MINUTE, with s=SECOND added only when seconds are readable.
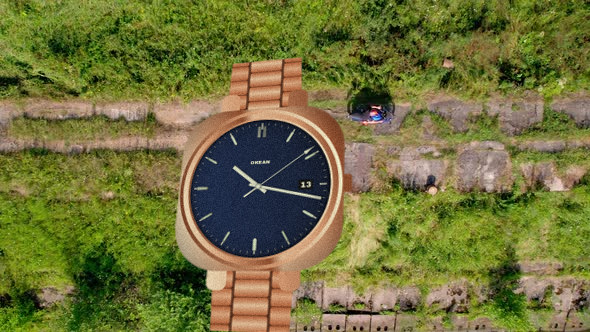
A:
h=10 m=17 s=9
